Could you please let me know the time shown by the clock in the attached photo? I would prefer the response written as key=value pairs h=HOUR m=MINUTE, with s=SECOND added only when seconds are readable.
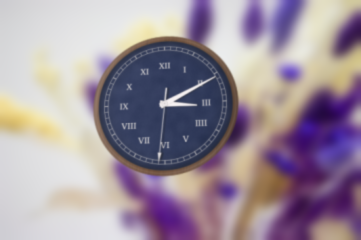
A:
h=3 m=10 s=31
